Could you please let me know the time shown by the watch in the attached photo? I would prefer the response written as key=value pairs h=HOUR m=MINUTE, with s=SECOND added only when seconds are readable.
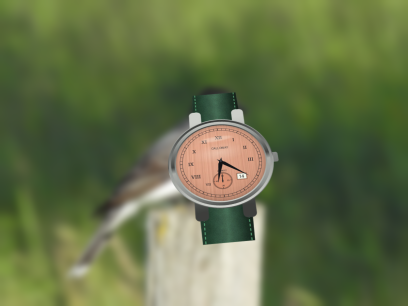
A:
h=6 m=21
